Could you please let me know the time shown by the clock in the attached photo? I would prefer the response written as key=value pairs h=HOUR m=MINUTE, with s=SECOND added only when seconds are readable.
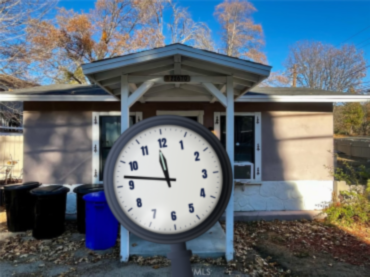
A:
h=11 m=47
